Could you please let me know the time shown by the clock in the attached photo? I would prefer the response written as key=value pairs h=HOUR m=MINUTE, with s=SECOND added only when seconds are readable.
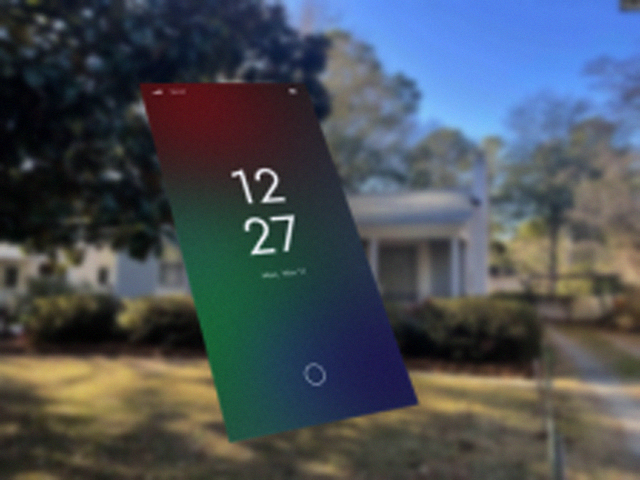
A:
h=12 m=27
